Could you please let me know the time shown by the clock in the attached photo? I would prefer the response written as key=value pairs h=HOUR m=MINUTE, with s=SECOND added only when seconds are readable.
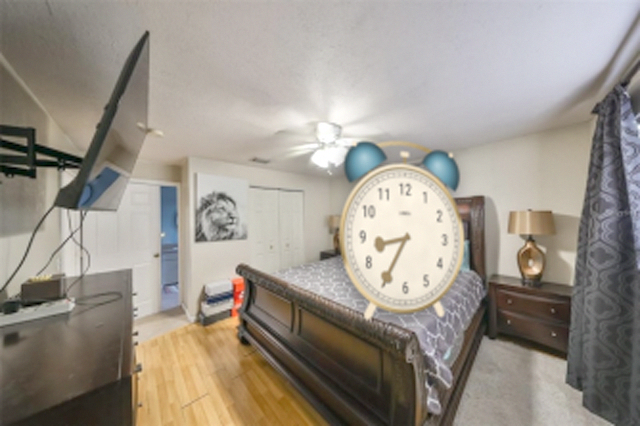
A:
h=8 m=35
